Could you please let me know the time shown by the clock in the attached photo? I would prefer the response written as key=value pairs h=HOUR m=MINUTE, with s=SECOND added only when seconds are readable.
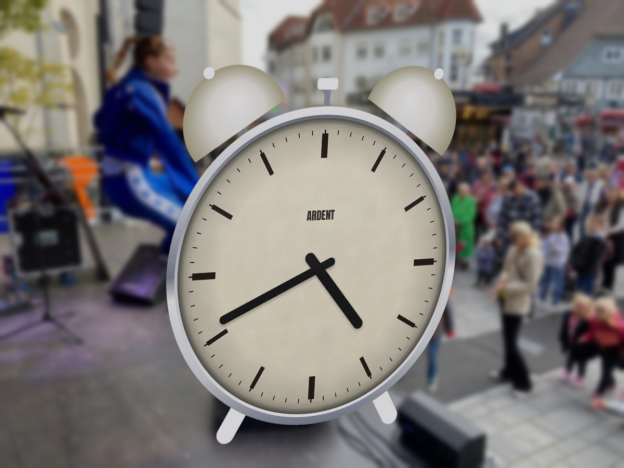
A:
h=4 m=41
